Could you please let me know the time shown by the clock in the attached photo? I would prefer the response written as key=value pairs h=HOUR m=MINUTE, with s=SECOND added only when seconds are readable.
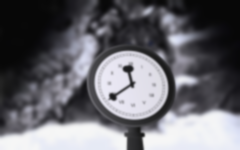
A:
h=11 m=39
